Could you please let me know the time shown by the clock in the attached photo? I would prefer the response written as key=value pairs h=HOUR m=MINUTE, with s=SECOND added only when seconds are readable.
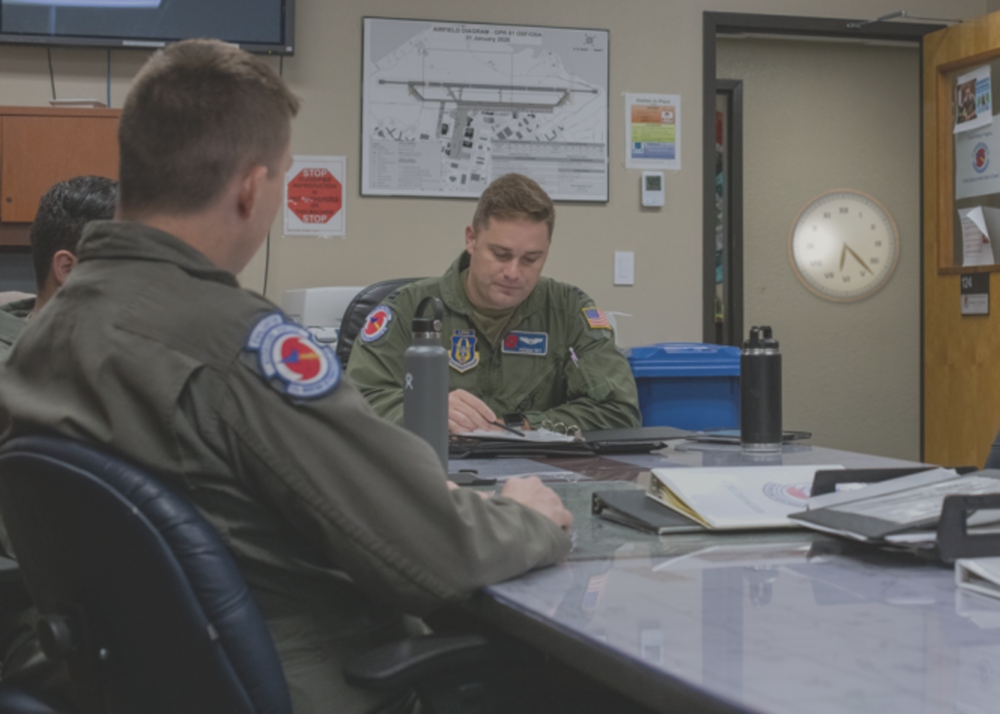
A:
h=6 m=23
